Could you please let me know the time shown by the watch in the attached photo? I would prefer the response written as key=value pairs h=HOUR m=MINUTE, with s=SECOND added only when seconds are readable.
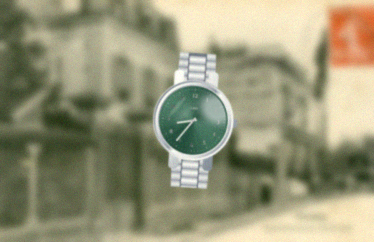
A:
h=8 m=36
